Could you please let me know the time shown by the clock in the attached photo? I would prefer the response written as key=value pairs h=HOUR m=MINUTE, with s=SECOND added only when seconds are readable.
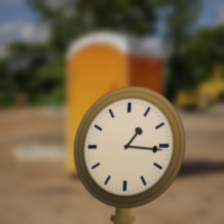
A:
h=1 m=16
